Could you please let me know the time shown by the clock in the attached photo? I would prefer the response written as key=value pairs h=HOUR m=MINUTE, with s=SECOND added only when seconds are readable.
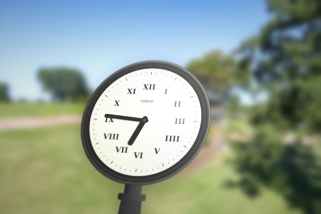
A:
h=6 m=46
